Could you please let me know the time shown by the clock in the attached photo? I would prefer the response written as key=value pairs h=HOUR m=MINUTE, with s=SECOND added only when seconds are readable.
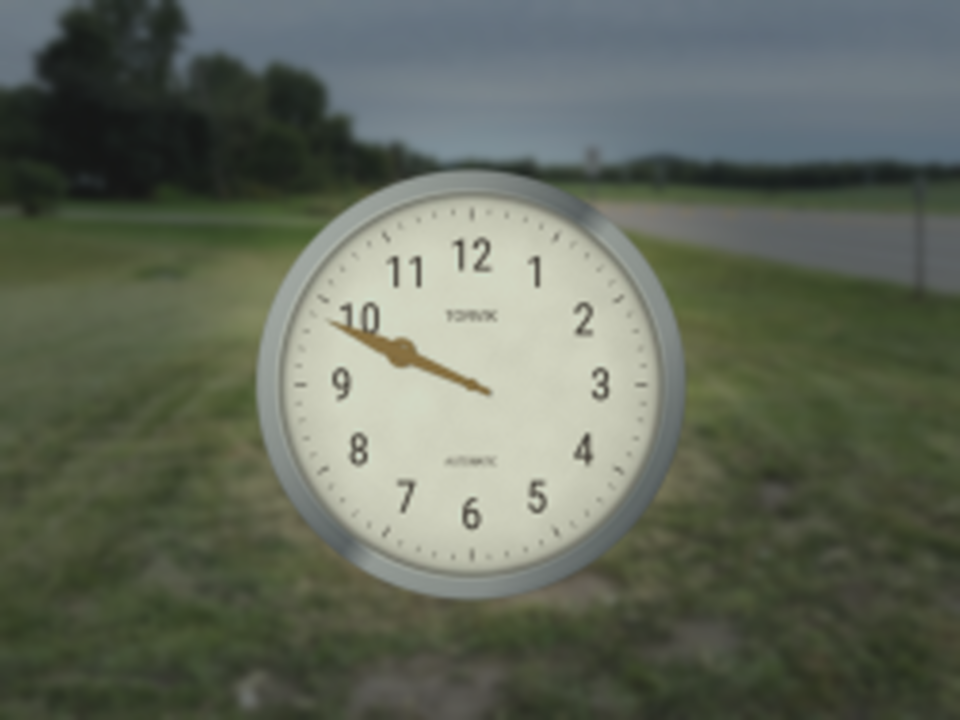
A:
h=9 m=49
